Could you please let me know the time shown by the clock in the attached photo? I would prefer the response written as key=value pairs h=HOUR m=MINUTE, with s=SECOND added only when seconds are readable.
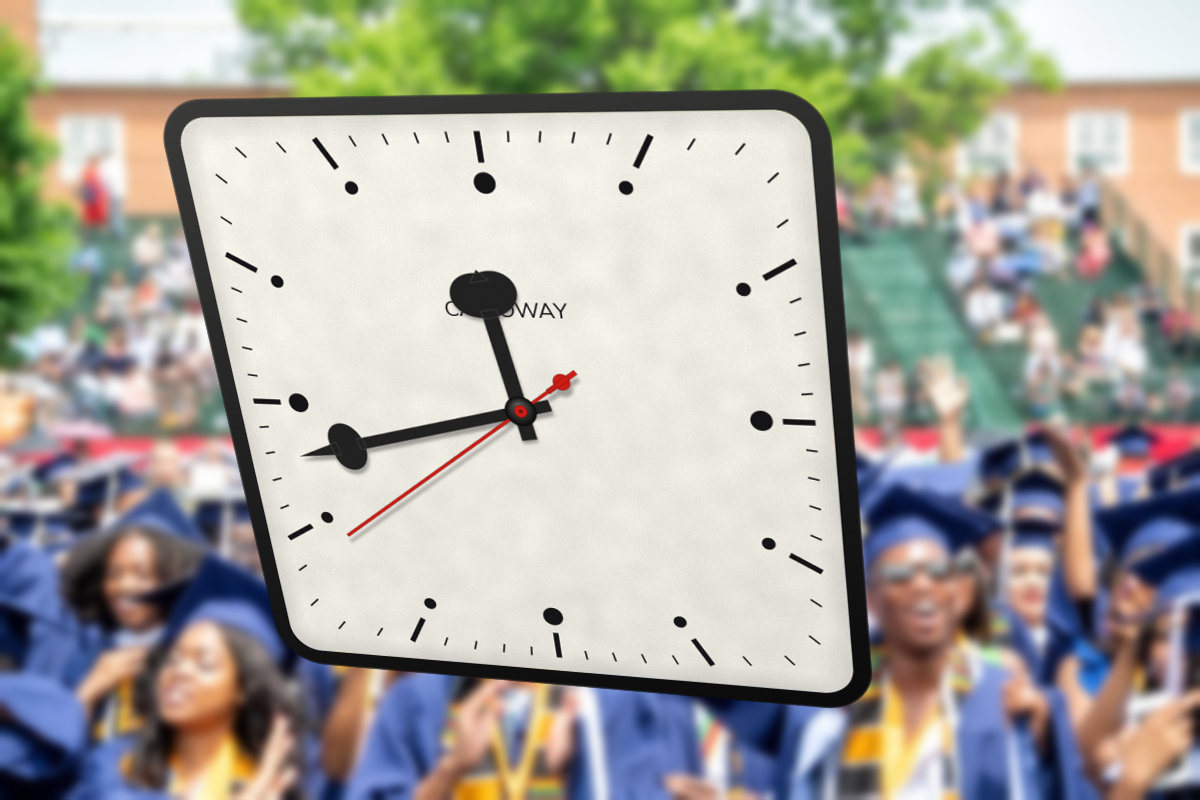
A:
h=11 m=42 s=39
